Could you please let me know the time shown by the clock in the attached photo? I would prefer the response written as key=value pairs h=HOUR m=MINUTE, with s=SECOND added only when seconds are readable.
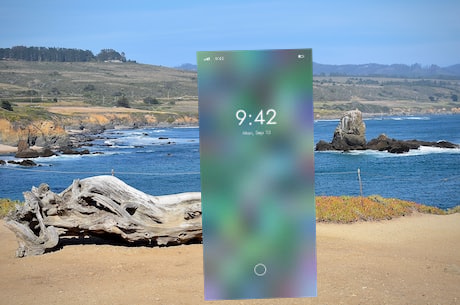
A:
h=9 m=42
